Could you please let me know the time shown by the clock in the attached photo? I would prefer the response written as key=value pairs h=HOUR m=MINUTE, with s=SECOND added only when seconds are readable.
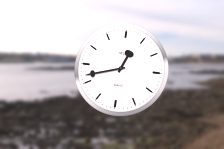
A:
h=12 m=42
